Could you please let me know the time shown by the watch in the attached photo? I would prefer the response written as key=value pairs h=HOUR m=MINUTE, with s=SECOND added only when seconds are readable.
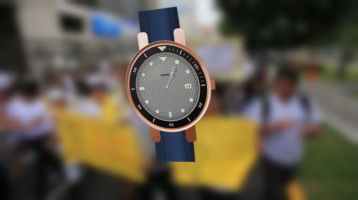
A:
h=1 m=5
